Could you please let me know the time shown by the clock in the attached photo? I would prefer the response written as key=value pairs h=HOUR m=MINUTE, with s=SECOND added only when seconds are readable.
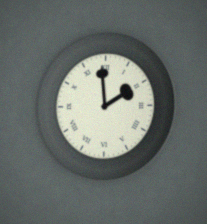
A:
h=1 m=59
